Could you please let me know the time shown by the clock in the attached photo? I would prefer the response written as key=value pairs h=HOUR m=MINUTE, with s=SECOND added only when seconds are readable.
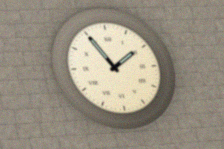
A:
h=1 m=55
